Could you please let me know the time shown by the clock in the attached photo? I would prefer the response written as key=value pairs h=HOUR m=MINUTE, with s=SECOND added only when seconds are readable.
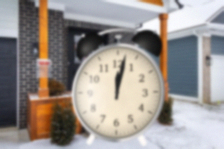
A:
h=12 m=2
